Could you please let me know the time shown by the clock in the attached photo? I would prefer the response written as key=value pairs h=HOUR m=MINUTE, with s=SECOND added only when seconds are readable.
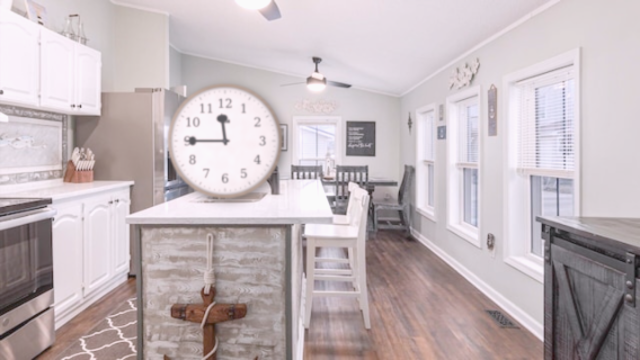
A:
h=11 m=45
